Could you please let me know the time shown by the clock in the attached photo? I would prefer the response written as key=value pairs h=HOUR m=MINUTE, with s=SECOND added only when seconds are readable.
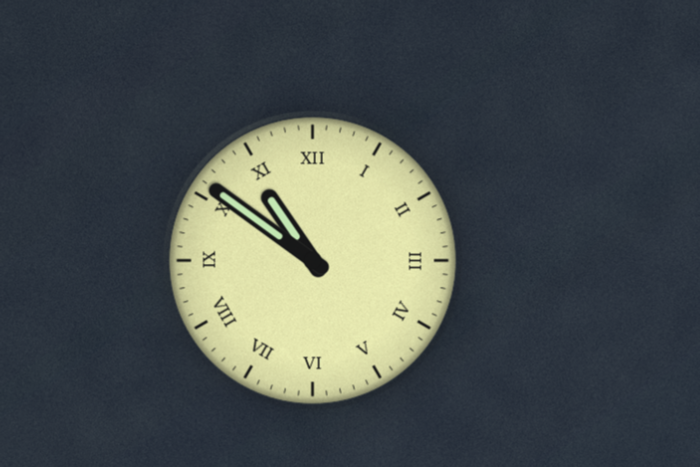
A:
h=10 m=51
